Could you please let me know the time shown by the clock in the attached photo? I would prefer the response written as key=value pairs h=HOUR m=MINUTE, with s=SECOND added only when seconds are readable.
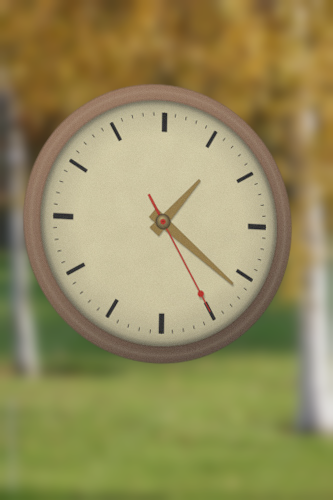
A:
h=1 m=21 s=25
